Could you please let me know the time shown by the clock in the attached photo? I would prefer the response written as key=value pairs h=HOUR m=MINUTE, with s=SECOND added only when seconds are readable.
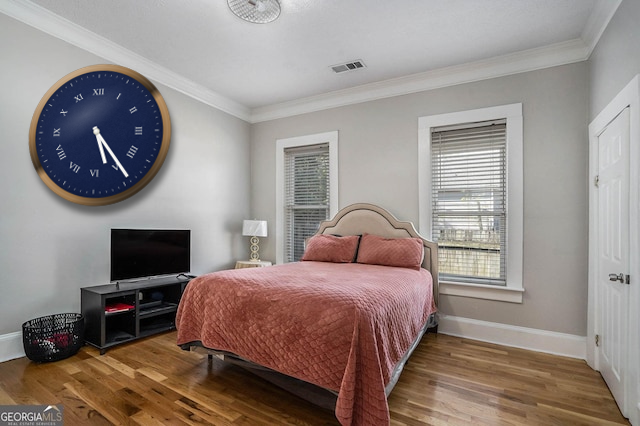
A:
h=5 m=24
